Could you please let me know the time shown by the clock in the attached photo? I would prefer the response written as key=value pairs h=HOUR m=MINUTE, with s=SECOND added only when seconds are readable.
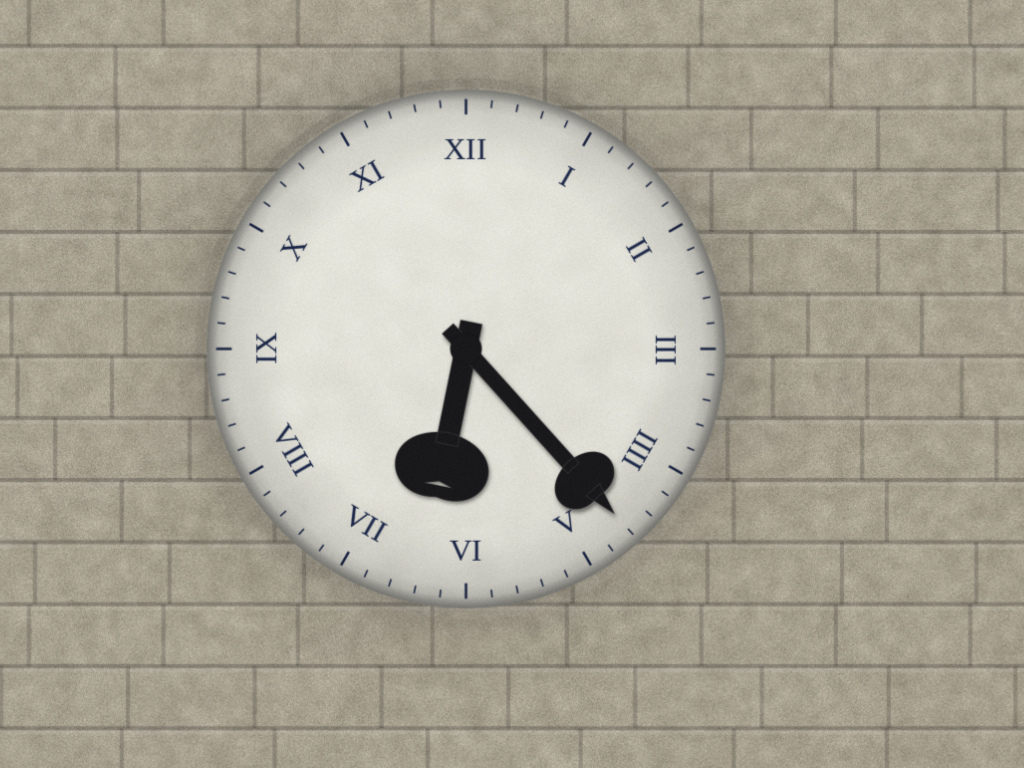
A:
h=6 m=23
